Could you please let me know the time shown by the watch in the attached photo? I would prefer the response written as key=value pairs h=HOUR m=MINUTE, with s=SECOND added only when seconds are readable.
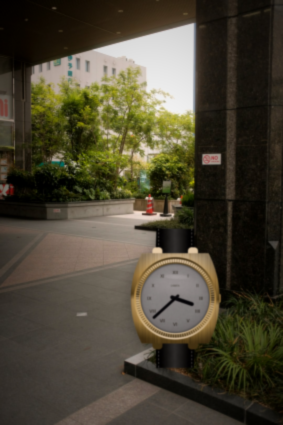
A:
h=3 m=38
